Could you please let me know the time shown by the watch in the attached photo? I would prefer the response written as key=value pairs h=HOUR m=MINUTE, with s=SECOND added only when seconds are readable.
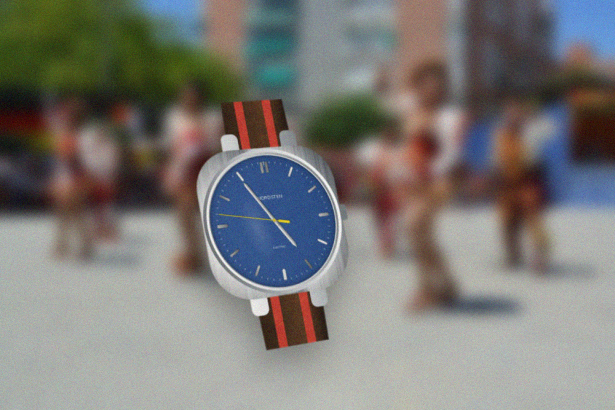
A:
h=4 m=54 s=47
